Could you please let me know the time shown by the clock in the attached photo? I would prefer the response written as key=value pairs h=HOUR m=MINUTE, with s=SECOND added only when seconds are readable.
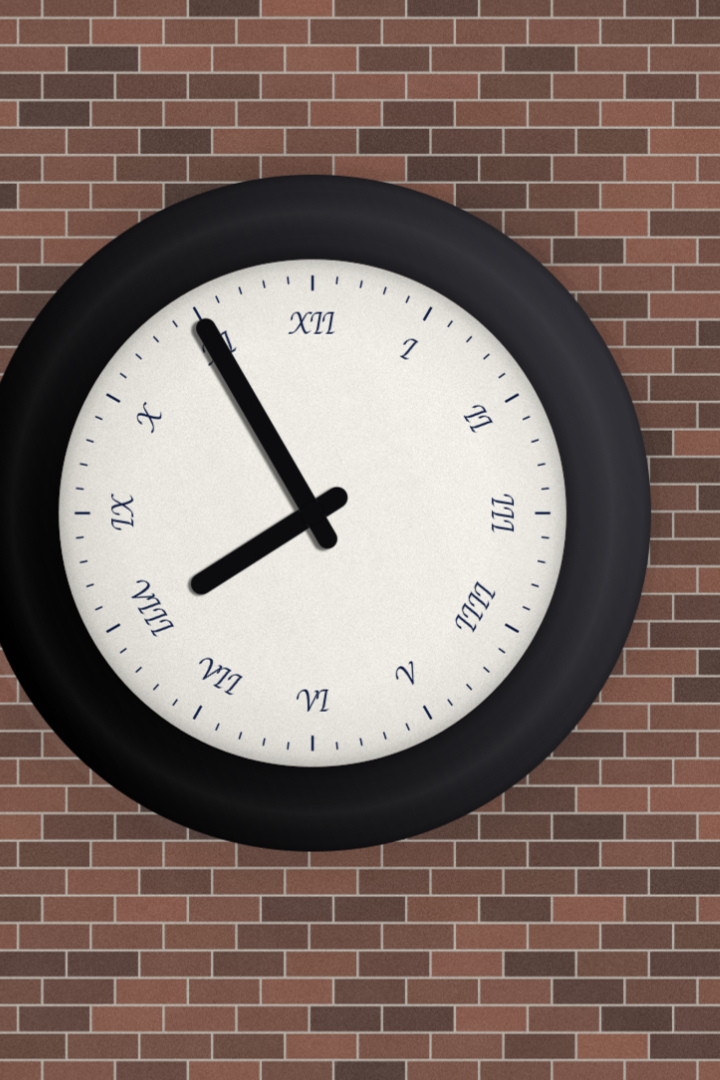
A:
h=7 m=55
